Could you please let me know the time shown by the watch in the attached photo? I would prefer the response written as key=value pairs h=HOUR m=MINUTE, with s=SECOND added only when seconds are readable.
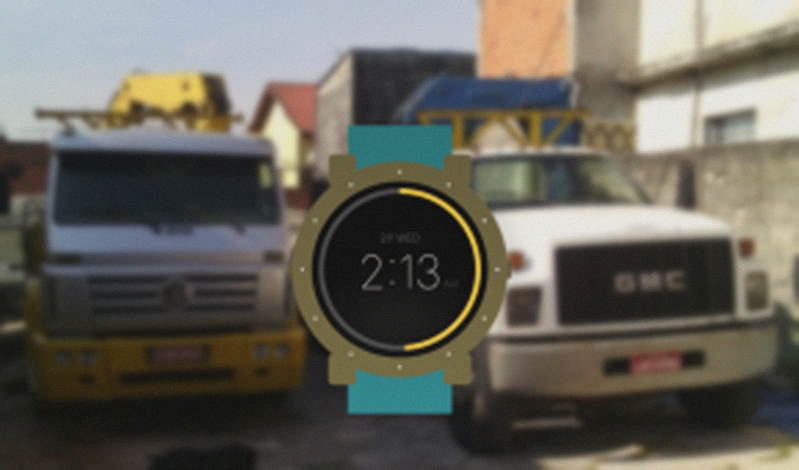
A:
h=2 m=13
